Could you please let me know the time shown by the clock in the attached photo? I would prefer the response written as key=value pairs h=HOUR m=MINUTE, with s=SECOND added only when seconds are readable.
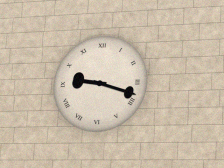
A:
h=9 m=18
